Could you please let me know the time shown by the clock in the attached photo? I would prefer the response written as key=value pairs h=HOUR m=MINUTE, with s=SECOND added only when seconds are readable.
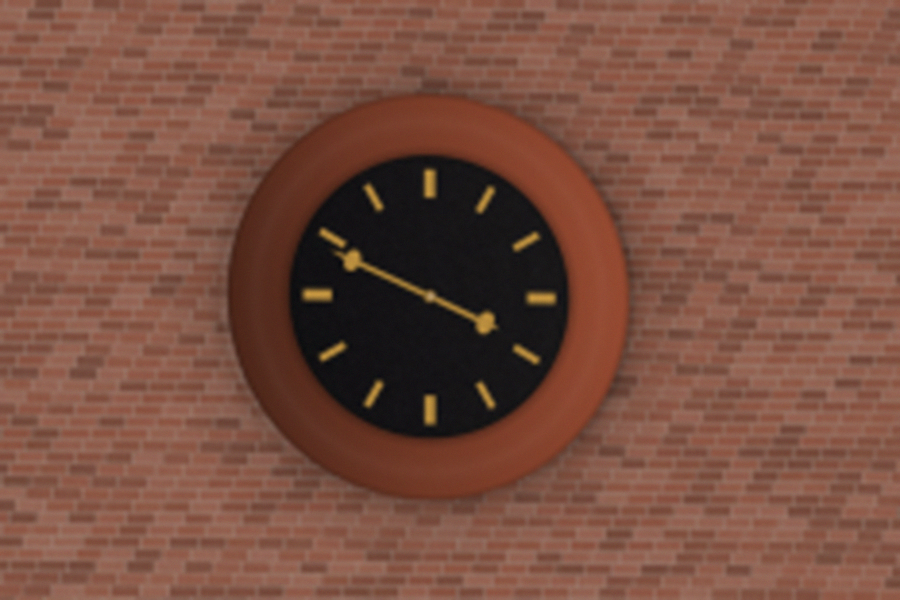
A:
h=3 m=49
